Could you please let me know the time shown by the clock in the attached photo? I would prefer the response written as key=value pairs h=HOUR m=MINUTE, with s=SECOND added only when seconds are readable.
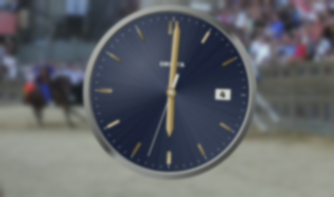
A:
h=6 m=0 s=33
